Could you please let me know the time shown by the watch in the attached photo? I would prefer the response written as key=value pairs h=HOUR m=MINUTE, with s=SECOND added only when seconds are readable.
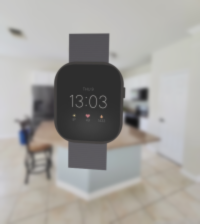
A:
h=13 m=3
